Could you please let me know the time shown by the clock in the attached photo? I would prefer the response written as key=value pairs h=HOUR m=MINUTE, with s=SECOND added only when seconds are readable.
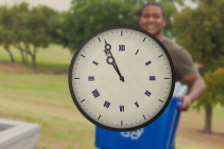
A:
h=10 m=56
